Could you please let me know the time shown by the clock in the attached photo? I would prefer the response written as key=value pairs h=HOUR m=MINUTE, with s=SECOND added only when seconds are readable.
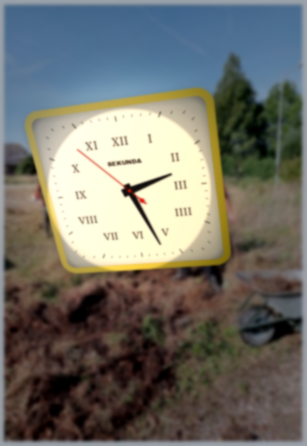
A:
h=2 m=26 s=53
